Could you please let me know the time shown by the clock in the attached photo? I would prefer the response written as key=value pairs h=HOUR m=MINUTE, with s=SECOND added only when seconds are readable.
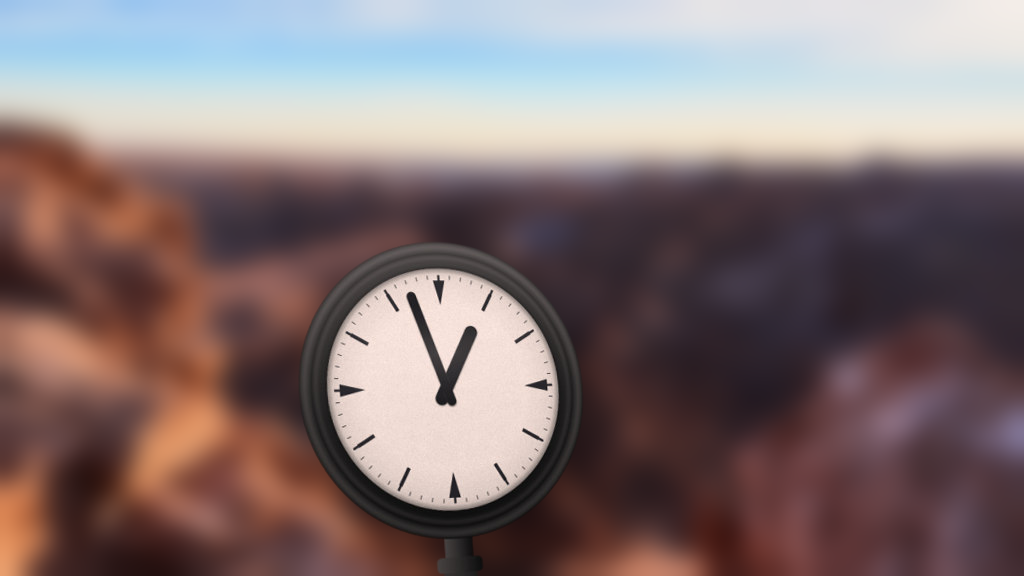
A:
h=12 m=57
